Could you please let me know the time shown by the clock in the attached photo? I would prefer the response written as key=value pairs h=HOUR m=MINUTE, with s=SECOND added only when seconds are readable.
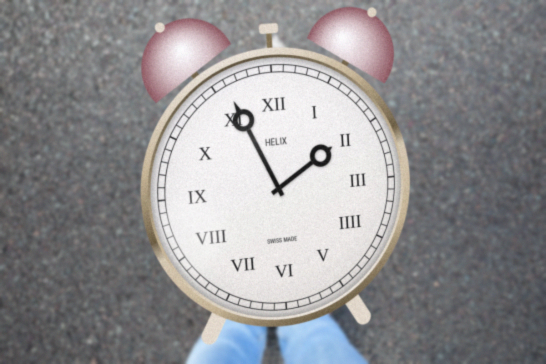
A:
h=1 m=56
